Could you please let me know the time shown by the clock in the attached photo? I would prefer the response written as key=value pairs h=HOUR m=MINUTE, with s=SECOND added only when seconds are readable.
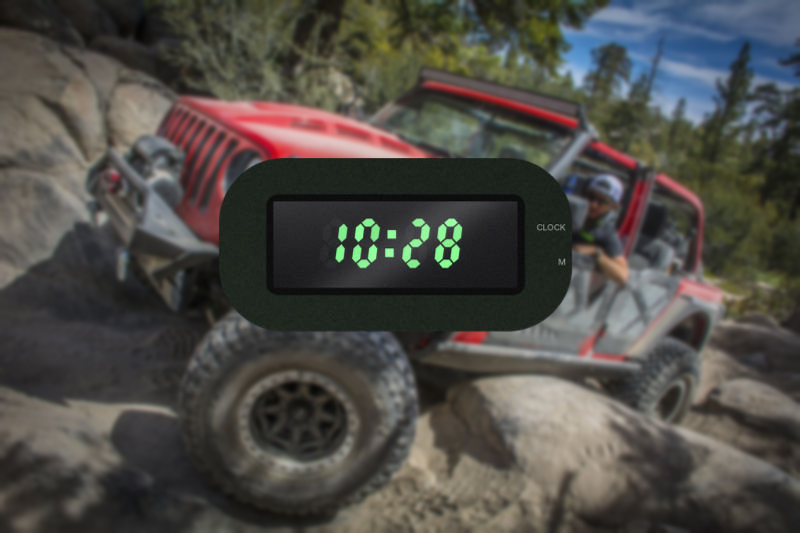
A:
h=10 m=28
